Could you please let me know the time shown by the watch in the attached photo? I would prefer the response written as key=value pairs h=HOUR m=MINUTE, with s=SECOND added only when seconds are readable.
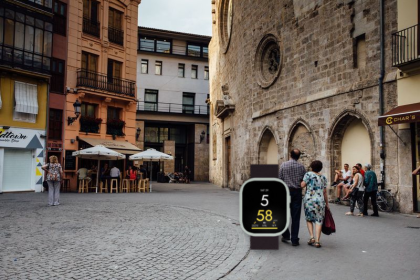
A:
h=5 m=58
